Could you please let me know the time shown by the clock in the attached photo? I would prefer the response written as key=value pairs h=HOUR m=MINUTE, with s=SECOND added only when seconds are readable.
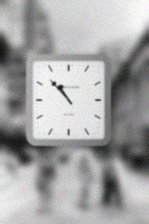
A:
h=10 m=53
